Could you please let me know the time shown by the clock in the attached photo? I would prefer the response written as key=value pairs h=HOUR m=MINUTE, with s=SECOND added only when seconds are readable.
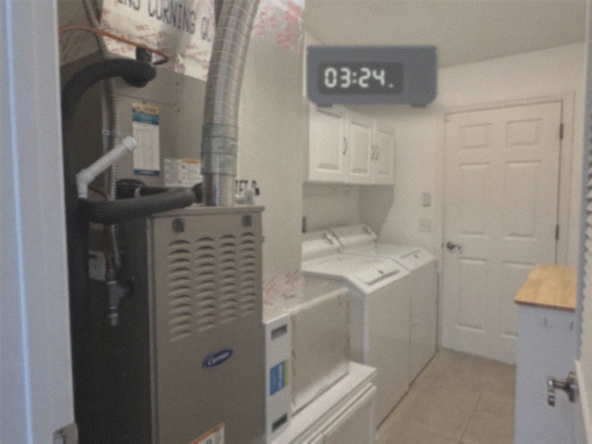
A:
h=3 m=24
